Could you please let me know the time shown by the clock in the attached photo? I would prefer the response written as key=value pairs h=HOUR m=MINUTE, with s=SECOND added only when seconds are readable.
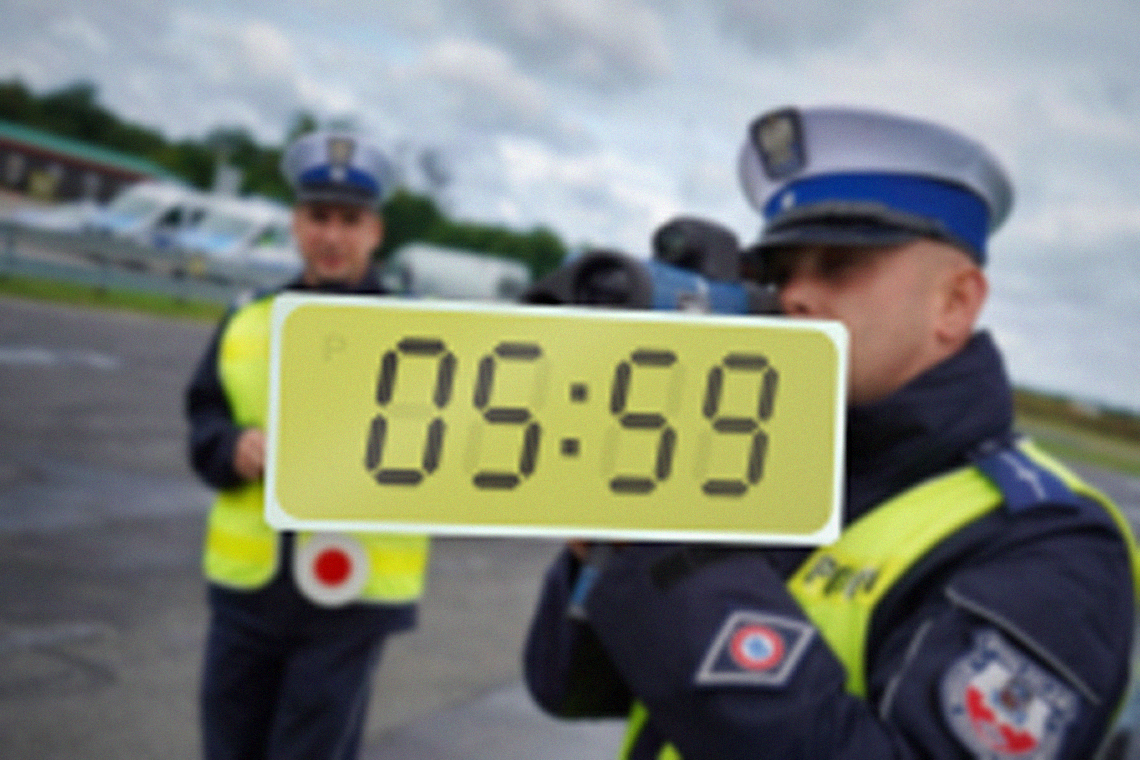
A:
h=5 m=59
